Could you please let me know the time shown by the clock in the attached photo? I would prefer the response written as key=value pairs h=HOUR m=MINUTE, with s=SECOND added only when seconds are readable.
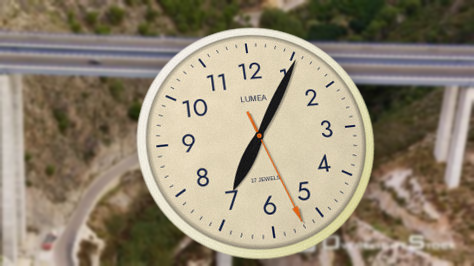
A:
h=7 m=5 s=27
